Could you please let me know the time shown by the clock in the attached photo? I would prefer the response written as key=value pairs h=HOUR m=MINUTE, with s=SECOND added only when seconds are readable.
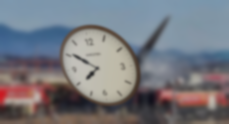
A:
h=7 m=51
